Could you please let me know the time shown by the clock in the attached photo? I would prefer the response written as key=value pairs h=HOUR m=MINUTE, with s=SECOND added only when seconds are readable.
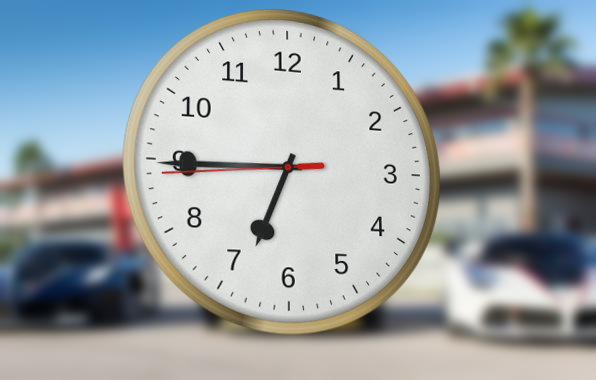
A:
h=6 m=44 s=44
